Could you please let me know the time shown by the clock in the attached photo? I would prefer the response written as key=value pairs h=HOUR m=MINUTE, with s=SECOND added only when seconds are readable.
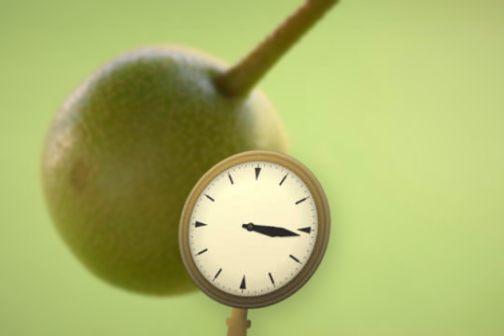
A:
h=3 m=16
